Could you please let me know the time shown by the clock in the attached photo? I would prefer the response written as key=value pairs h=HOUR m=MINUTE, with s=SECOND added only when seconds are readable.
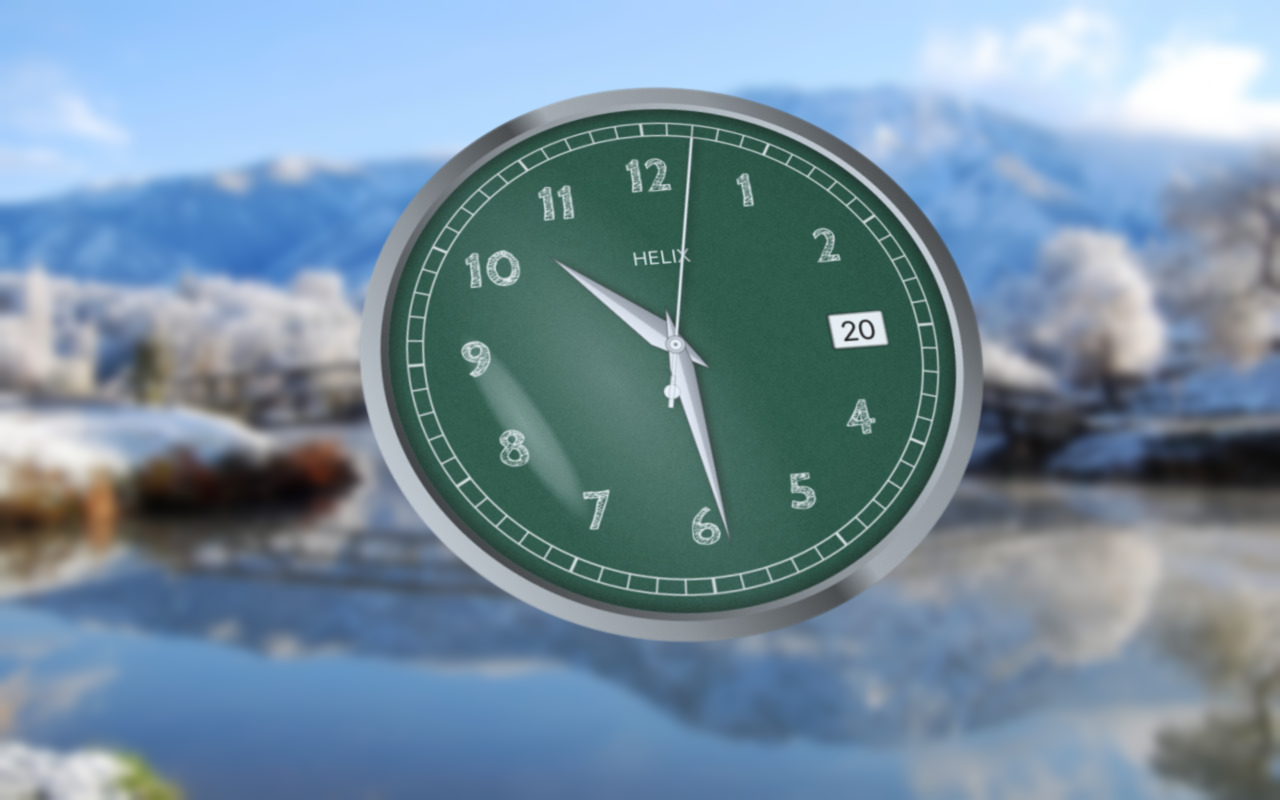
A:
h=10 m=29 s=2
